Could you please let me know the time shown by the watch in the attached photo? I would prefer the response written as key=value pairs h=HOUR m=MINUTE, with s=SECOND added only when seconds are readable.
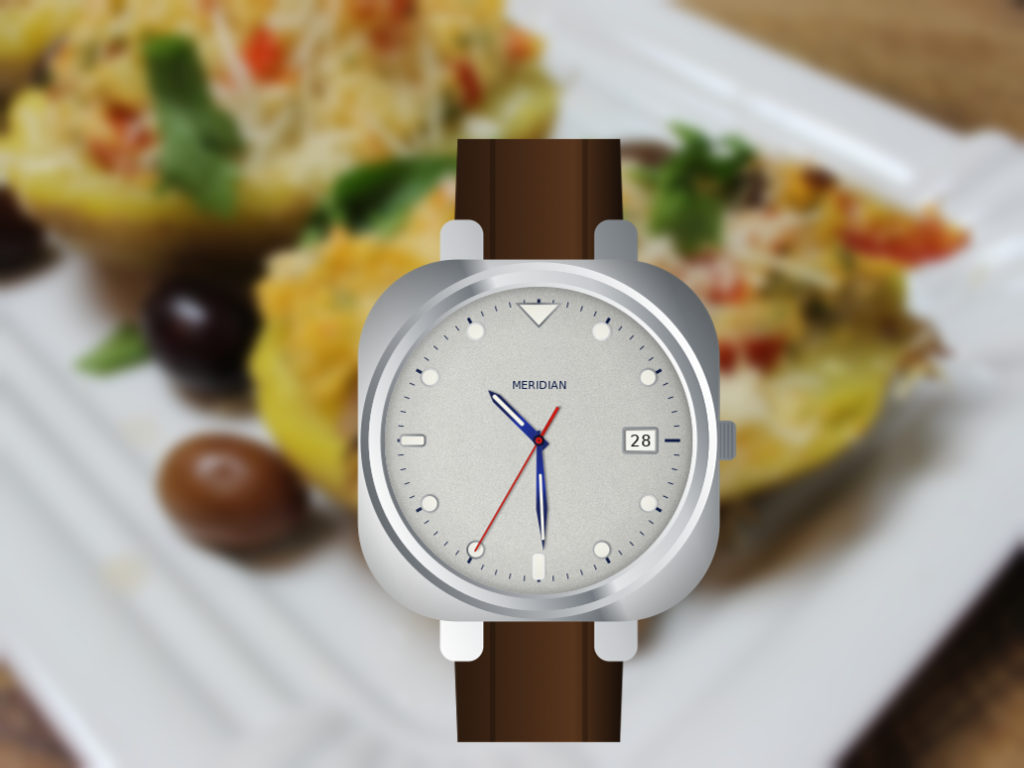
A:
h=10 m=29 s=35
